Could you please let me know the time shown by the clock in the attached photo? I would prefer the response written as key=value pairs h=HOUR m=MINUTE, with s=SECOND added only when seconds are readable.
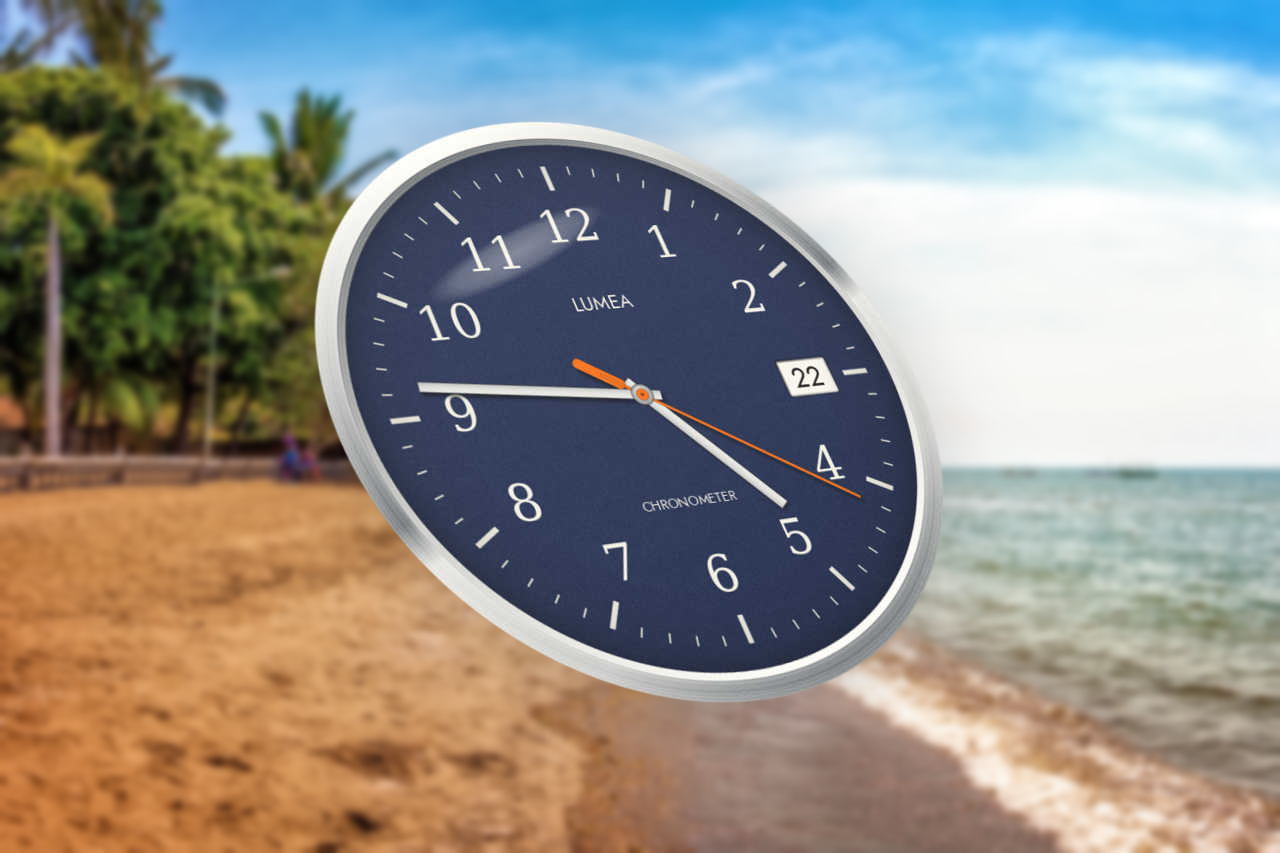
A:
h=4 m=46 s=21
